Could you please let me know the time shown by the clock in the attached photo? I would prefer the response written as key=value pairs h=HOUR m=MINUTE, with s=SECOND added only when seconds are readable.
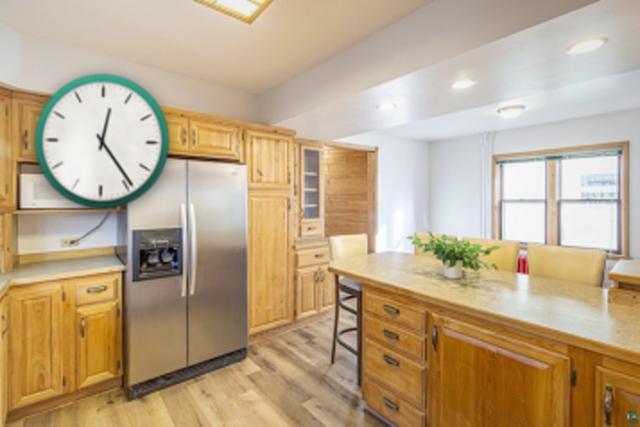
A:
h=12 m=24
